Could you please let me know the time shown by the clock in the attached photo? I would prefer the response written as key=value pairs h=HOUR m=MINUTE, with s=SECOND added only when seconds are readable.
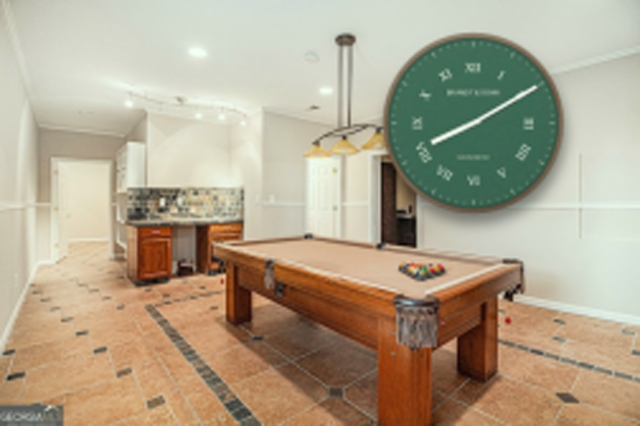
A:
h=8 m=10
